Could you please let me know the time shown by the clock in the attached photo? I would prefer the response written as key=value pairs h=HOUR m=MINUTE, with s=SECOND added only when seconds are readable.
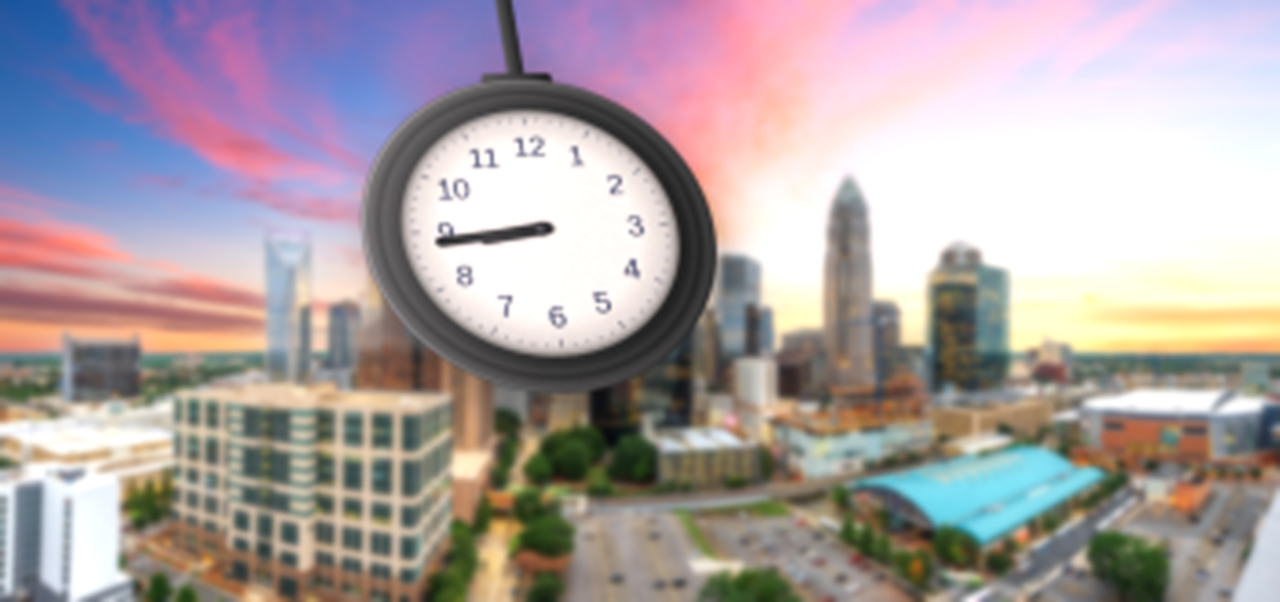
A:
h=8 m=44
